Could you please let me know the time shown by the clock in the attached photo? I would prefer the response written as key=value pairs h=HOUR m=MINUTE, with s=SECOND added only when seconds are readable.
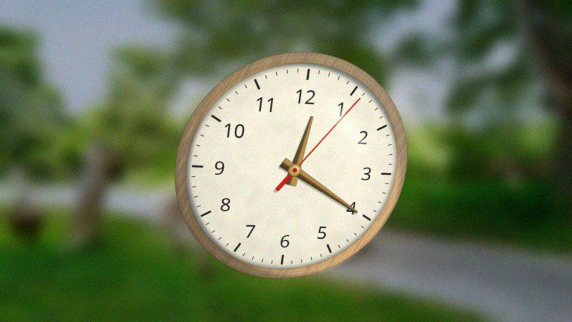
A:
h=12 m=20 s=6
